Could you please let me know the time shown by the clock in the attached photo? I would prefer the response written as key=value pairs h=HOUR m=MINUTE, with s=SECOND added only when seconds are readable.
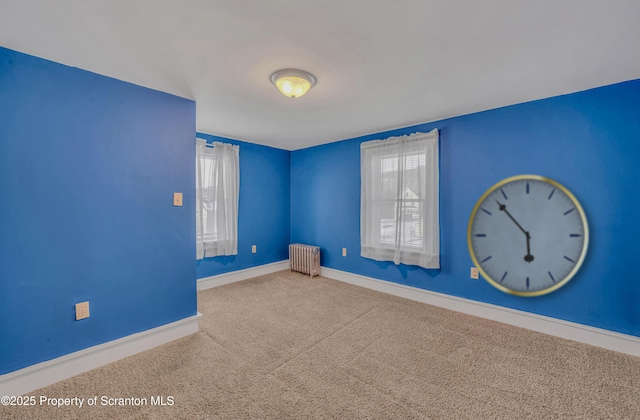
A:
h=5 m=53
